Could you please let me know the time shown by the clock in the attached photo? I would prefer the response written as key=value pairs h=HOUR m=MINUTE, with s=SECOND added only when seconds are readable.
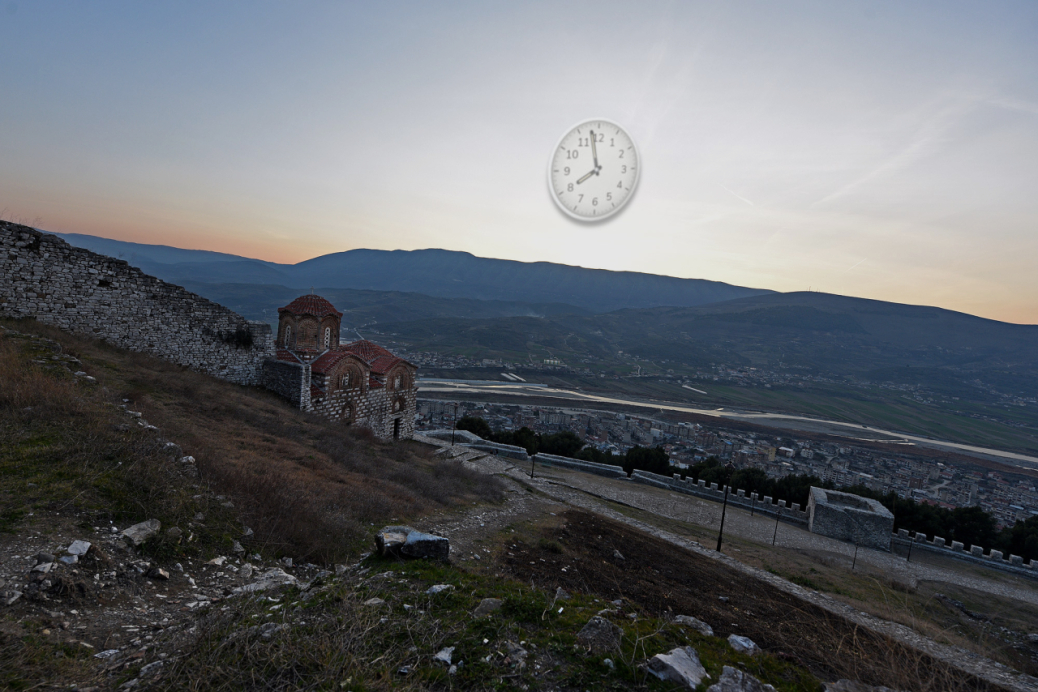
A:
h=7 m=58
